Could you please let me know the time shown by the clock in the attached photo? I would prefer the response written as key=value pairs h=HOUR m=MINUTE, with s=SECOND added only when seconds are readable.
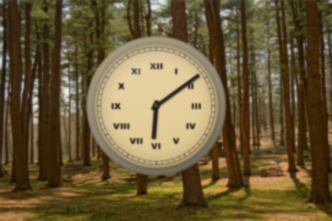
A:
h=6 m=9
